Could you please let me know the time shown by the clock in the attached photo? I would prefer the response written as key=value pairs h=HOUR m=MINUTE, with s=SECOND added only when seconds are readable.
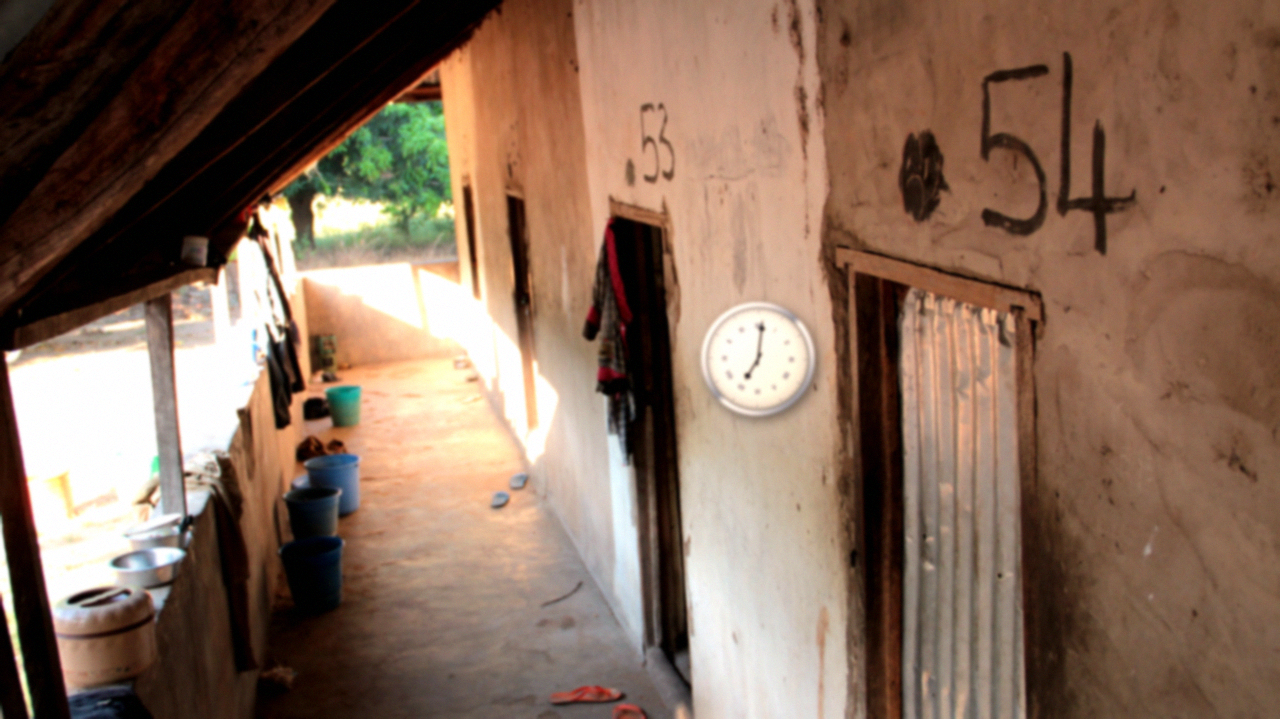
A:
h=7 m=1
